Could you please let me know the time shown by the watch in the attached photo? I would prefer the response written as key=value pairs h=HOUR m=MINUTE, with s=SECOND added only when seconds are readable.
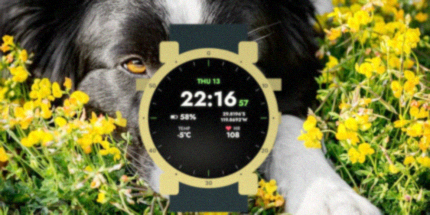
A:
h=22 m=16
